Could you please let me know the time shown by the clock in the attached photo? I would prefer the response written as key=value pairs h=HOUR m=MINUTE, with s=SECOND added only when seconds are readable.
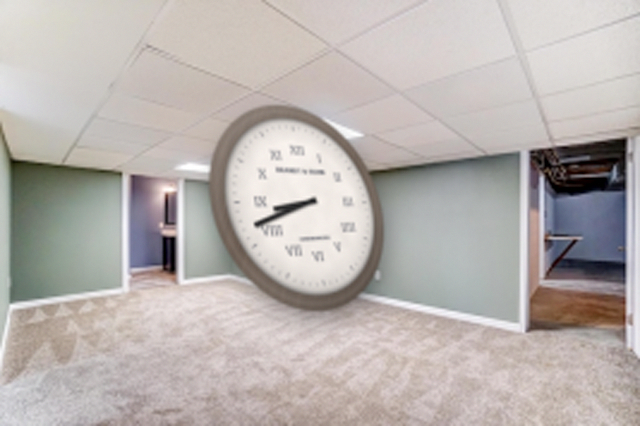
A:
h=8 m=42
